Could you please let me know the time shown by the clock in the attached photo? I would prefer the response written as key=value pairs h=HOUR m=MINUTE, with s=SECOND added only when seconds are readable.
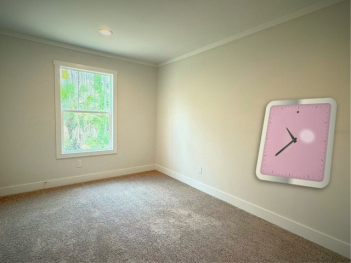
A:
h=10 m=38
